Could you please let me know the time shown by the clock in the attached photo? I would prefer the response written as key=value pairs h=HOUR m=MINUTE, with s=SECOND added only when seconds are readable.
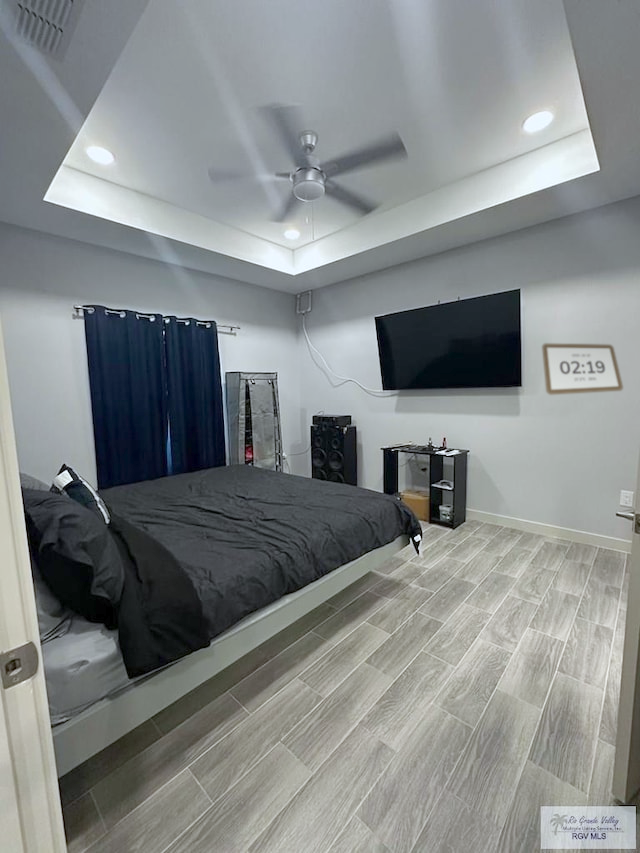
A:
h=2 m=19
